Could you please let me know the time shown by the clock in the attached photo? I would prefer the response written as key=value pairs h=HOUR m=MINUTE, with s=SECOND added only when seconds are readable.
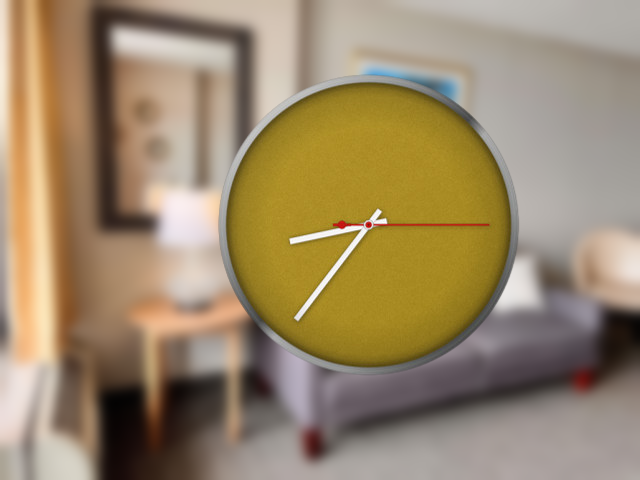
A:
h=8 m=36 s=15
